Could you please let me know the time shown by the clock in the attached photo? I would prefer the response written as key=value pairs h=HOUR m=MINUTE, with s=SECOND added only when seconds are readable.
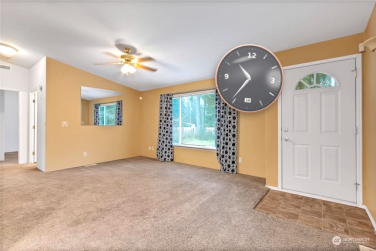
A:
h=10 m=36
